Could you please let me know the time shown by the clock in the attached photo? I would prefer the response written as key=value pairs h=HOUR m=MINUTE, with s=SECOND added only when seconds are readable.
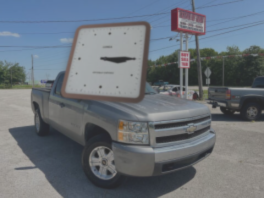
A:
h=3 m=15
